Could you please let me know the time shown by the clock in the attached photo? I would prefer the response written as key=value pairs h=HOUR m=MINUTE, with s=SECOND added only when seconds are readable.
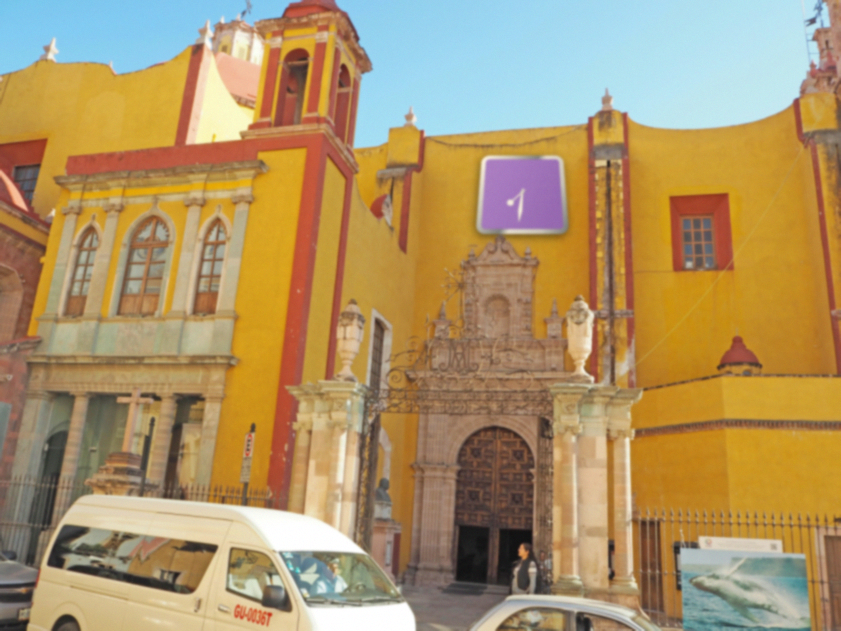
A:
h=7 m=31
